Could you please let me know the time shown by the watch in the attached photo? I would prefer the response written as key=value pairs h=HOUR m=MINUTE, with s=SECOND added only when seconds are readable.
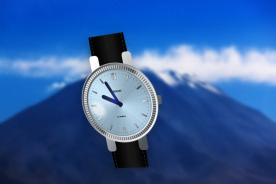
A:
h=9 m=56
